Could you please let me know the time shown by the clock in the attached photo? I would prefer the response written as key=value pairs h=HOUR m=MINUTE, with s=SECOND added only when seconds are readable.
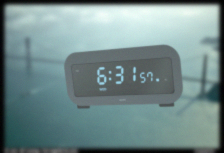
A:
h=6 m=31 s=57
